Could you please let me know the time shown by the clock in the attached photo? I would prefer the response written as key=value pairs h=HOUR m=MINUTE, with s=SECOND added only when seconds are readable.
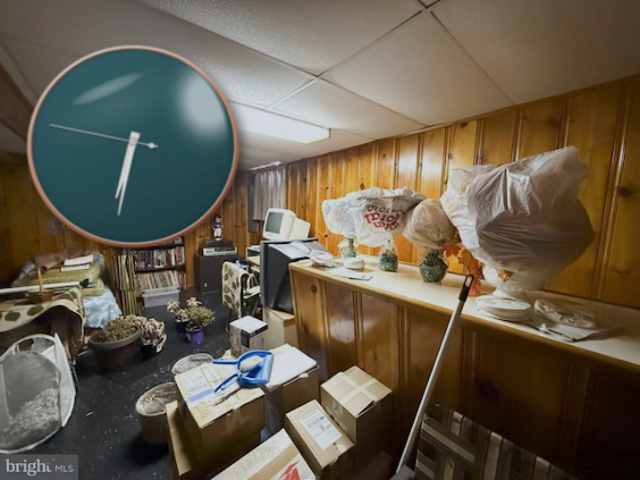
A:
h=6 m=31 s=47
